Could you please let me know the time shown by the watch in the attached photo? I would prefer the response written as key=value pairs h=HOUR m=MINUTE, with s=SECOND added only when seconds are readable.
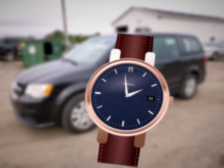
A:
h=1 m=58
